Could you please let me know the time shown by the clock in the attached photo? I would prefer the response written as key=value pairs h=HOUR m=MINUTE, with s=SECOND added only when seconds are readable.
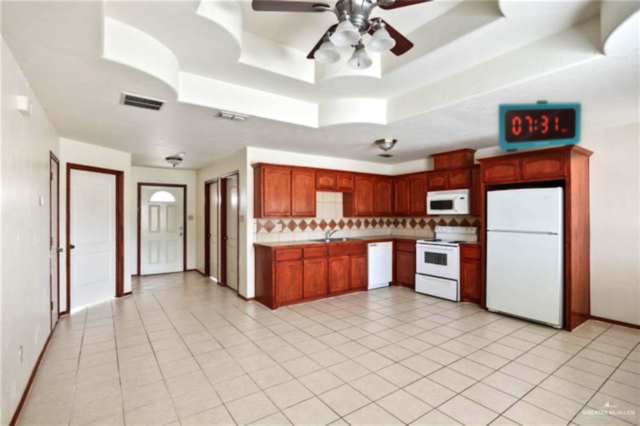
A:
h=7 m=31
